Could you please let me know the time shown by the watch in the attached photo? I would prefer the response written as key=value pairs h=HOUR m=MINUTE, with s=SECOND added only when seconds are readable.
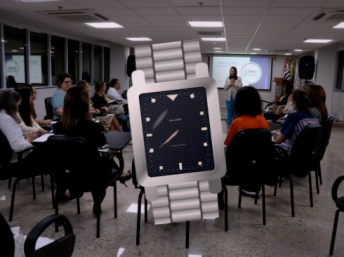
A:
h=7 m=39
